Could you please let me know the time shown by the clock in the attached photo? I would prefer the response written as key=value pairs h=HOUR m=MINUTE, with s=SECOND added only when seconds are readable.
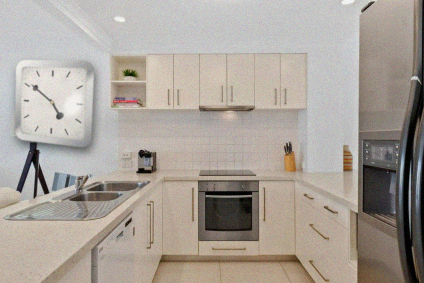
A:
h=4 m=51
